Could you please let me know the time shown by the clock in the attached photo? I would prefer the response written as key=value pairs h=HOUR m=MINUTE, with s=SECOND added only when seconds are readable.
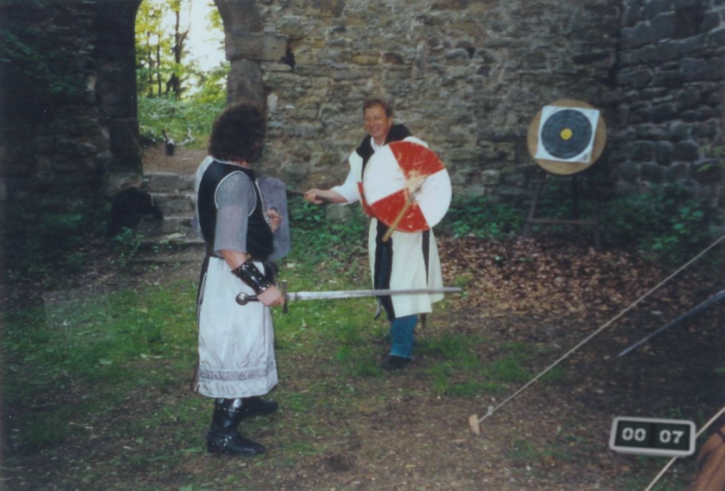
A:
h=0 m=7
